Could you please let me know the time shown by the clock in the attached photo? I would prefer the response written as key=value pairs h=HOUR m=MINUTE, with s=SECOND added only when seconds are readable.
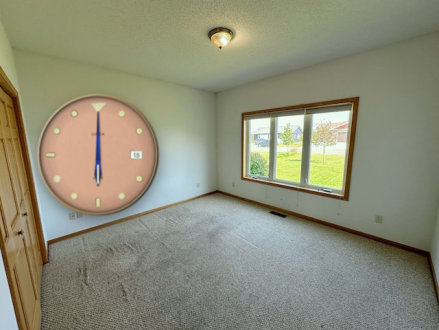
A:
h=6 m=0
